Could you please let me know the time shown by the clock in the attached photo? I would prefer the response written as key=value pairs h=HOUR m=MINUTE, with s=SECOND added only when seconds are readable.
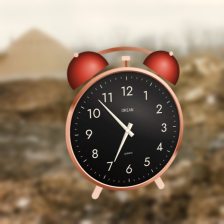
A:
h=6 m=53
